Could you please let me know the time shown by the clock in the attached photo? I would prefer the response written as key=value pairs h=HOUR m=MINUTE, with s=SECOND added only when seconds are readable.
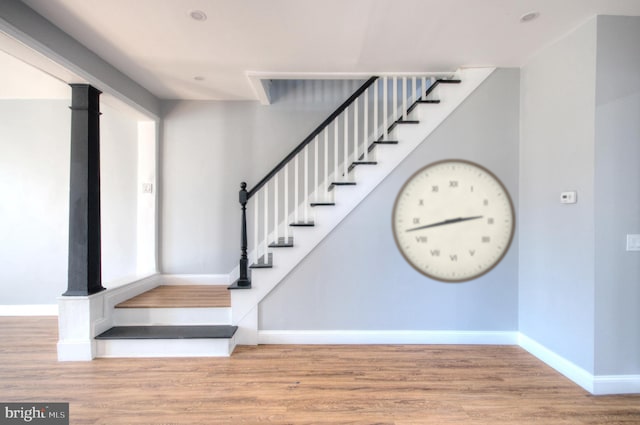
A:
h=2 m=43
